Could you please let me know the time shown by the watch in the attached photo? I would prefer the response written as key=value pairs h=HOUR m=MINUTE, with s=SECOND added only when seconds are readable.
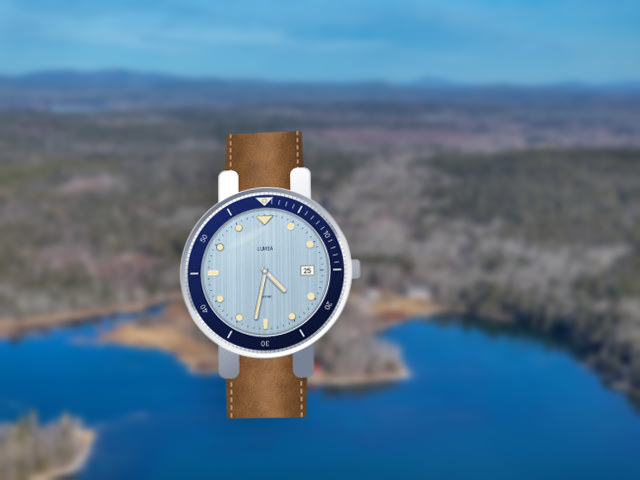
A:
h=4 m=32
